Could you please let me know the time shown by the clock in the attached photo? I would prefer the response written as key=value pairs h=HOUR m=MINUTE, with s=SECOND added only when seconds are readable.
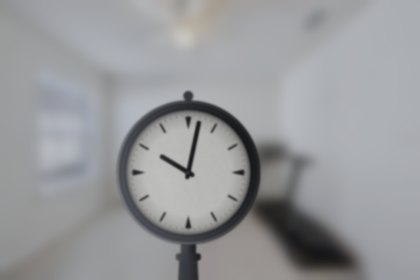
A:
h=10 m=2
